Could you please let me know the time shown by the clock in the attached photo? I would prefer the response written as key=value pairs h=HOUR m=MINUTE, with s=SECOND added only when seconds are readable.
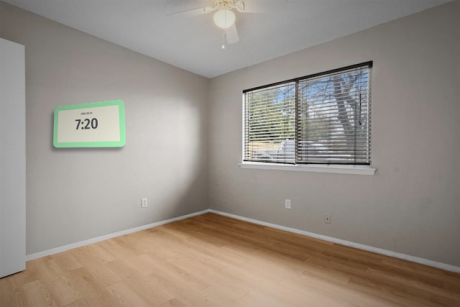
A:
h=7 m=20
